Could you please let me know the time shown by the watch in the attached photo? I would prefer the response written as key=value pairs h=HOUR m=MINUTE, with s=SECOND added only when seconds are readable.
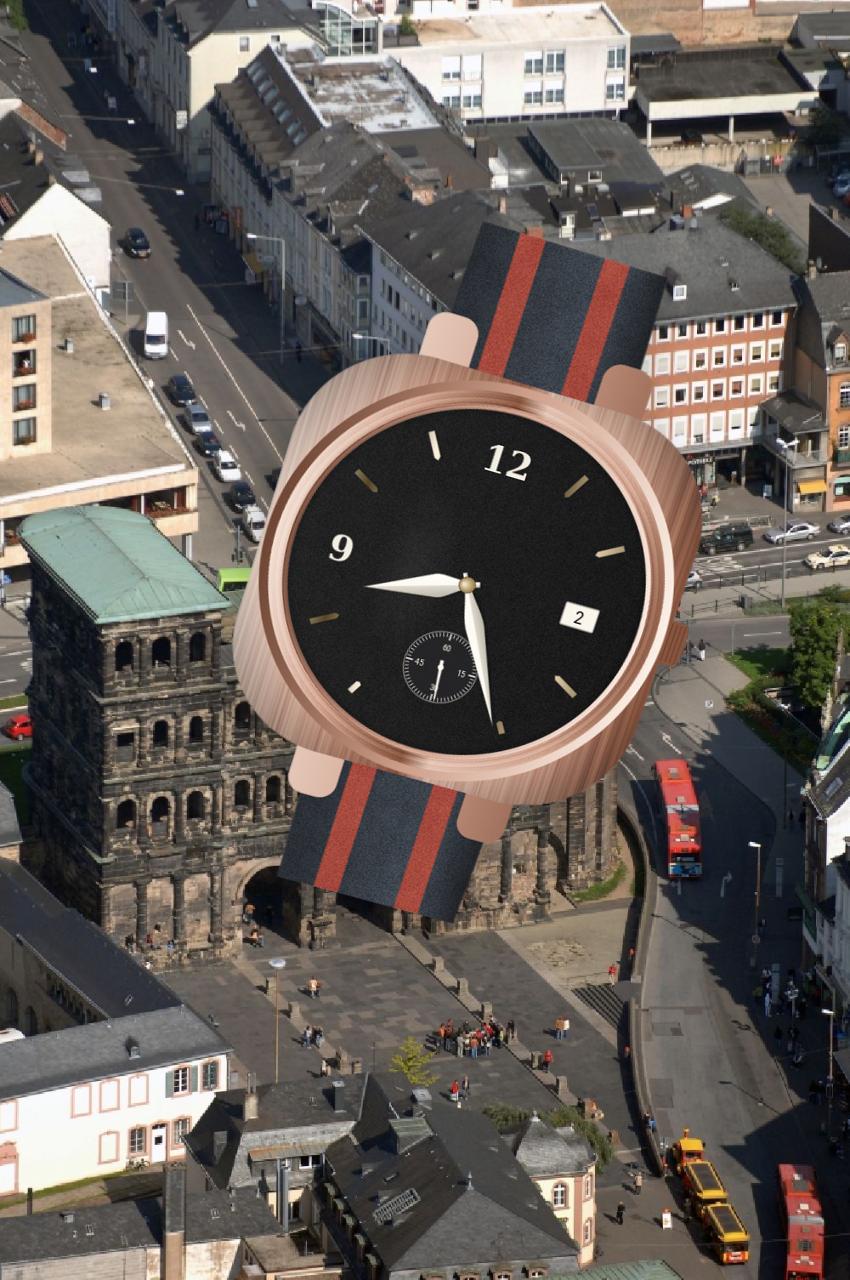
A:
h=8 m=25 s=29
